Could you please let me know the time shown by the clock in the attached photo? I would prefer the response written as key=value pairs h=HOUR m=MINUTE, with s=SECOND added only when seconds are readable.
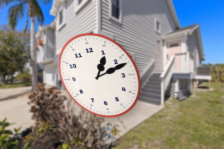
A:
h=1 m=12
